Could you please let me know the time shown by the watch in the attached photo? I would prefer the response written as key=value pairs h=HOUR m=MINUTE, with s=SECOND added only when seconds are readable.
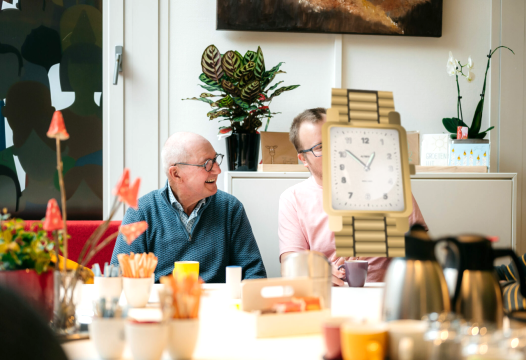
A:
h=12 m=52
